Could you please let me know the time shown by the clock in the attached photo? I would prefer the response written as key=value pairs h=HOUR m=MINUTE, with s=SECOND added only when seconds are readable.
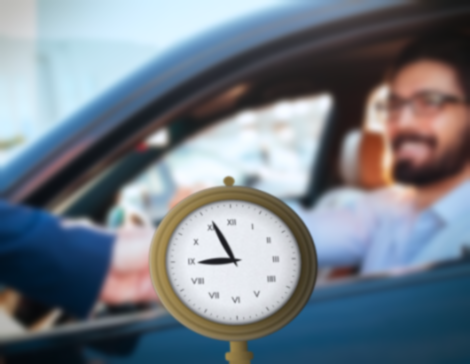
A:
h=8 m=56
